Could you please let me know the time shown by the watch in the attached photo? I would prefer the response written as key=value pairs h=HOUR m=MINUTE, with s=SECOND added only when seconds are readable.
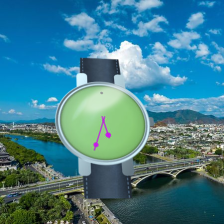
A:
h=5 m=33
